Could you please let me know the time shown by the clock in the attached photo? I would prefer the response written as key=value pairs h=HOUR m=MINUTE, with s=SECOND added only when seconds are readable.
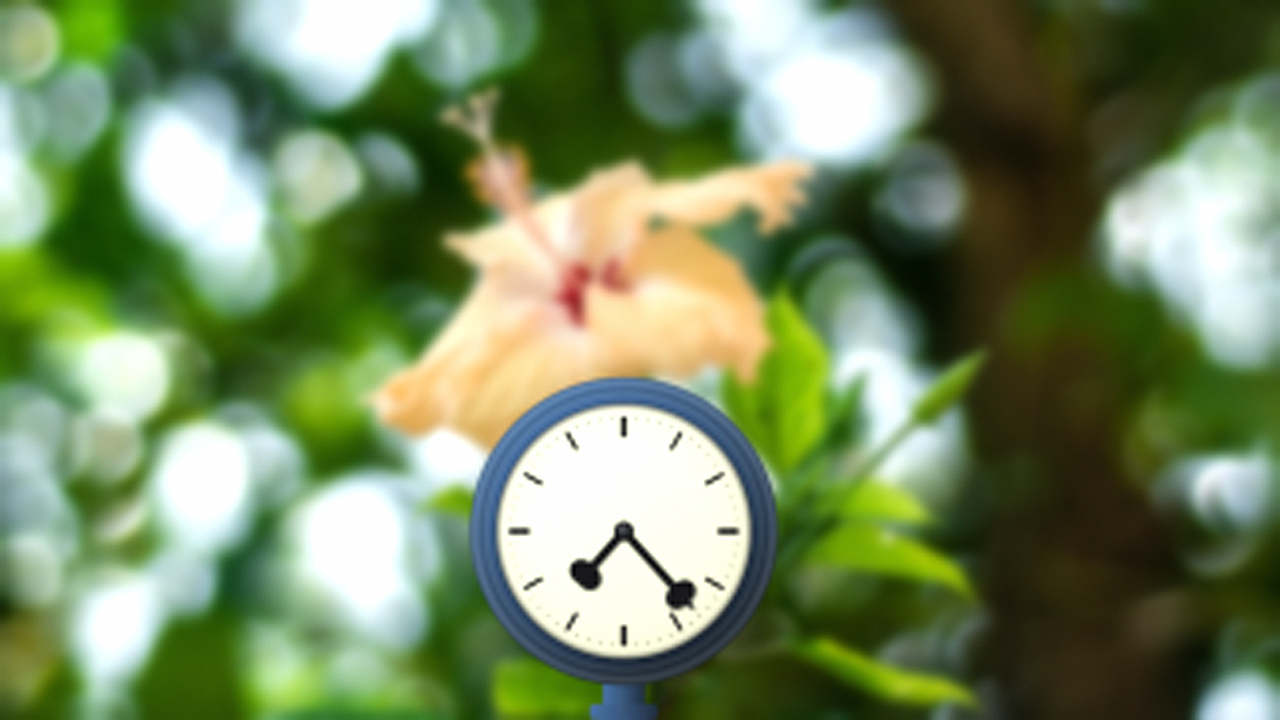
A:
h=7 m=23
